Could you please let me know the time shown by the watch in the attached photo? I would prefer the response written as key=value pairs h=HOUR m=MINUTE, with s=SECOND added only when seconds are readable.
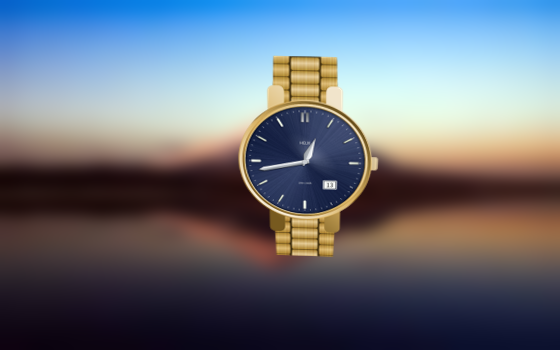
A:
h=12 m=43
